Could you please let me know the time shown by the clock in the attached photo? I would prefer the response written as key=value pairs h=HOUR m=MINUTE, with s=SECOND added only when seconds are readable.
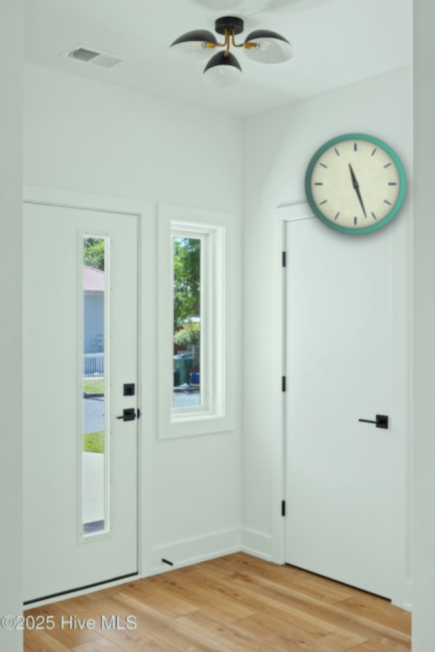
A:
h=11 m=27
